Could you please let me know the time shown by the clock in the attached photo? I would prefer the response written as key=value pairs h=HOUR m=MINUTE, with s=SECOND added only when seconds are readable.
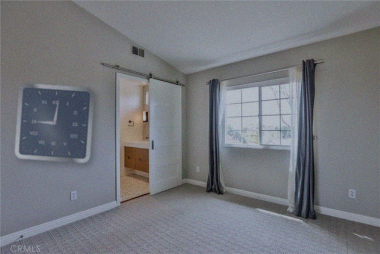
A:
h=9 m=1
